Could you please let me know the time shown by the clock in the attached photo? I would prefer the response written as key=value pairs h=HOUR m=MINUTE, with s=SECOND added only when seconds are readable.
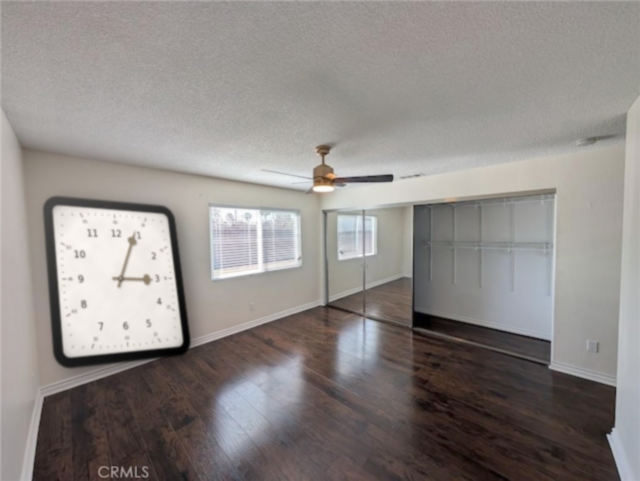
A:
h=3 m=4
